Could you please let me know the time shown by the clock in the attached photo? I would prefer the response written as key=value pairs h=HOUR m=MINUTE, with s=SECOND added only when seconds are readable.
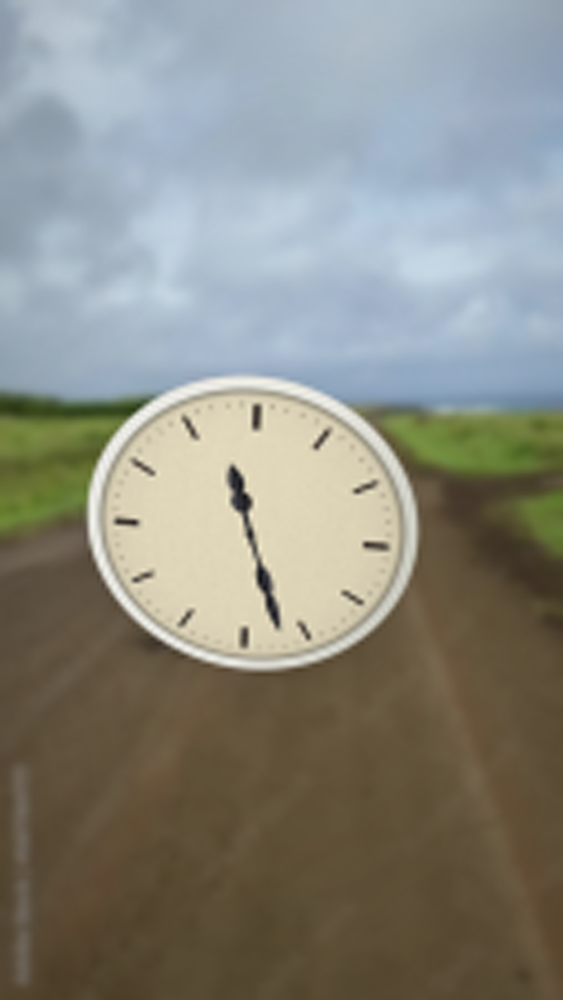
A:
h=11 m=27
